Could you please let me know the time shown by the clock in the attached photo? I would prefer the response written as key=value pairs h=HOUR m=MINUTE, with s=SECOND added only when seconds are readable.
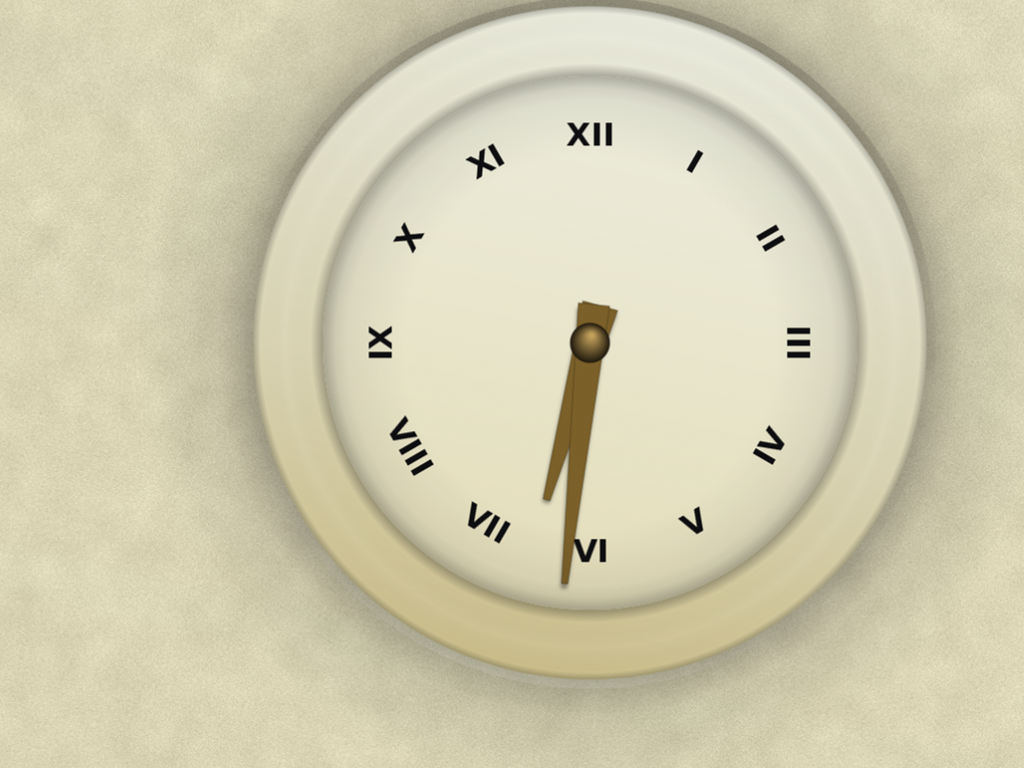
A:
h=6 m=31
